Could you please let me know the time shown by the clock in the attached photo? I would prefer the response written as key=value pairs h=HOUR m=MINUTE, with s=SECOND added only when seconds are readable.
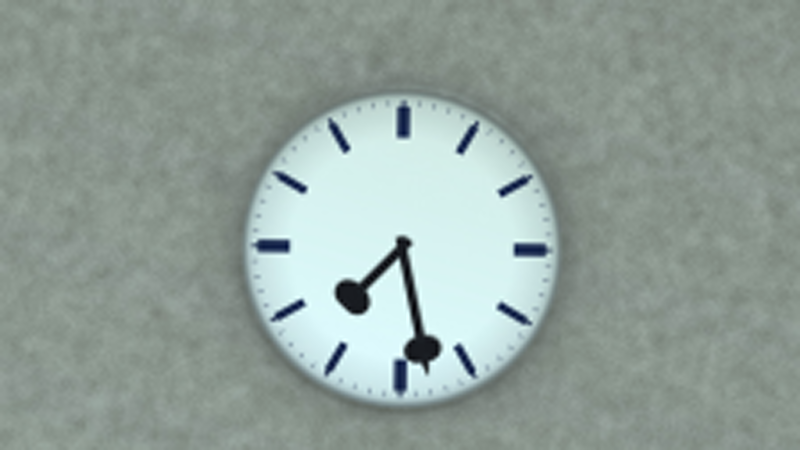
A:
h=7 m=28
